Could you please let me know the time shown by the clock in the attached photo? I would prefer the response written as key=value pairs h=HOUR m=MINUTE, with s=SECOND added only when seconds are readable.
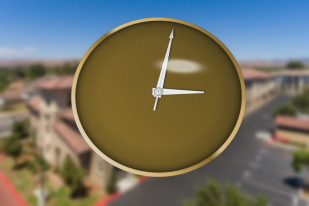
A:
h=3 m=2 s=2
